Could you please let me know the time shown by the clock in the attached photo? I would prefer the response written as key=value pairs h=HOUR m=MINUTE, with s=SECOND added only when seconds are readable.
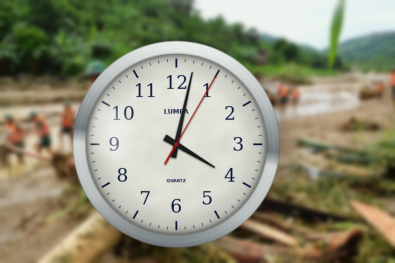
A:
h=4 m=2 s=5
